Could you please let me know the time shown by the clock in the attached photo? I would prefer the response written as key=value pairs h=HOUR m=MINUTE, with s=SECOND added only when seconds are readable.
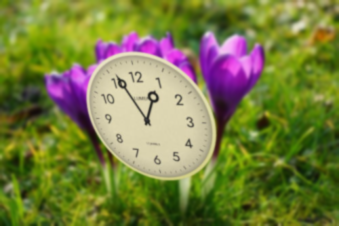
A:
h=12 m=56
